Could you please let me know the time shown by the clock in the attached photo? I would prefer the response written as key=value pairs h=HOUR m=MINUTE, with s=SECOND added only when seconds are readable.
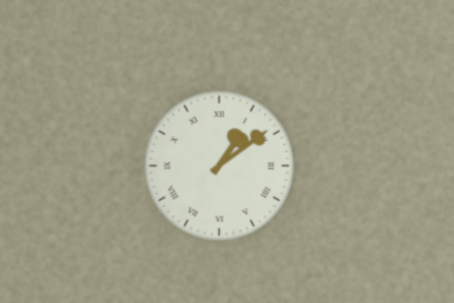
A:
h=1 m=9
